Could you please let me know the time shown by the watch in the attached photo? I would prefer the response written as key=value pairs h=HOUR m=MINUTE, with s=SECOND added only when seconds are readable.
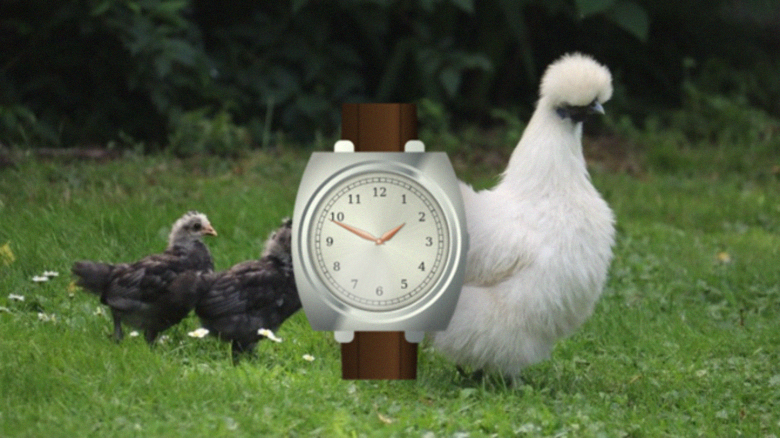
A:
h=1 m=49
